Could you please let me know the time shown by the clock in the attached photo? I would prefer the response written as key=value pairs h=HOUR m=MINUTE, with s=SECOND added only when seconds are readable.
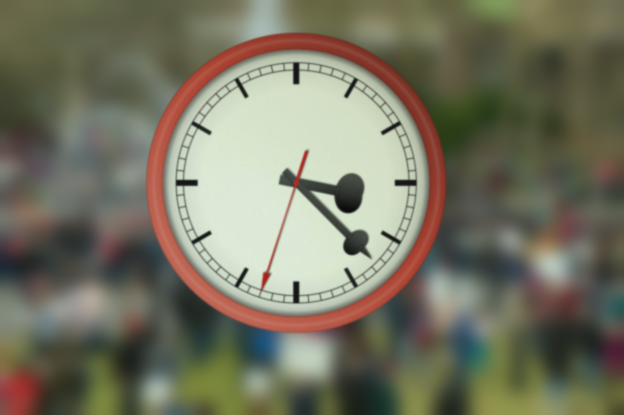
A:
h=3 m=22 s=33
